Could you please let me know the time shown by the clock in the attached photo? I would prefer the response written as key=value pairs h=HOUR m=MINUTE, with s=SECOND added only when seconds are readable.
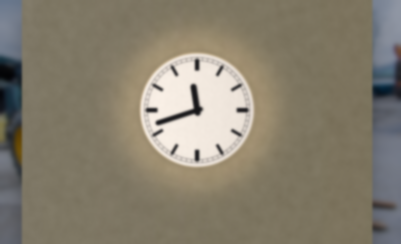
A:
h=11 m=42
